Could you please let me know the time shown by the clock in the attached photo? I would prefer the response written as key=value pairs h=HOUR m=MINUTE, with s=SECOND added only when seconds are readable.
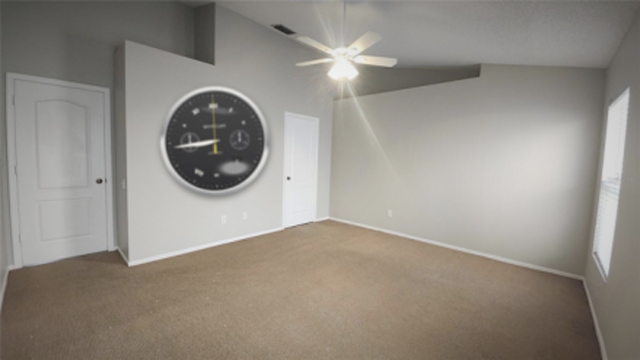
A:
h=8 m=44
